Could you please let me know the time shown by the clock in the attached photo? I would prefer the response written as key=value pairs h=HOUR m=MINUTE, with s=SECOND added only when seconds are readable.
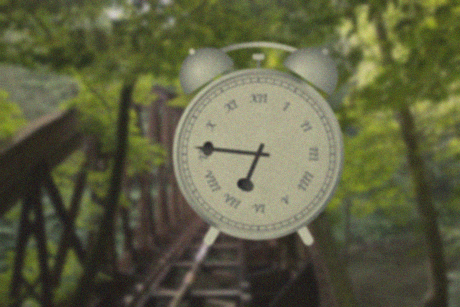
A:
h=6 m=46
